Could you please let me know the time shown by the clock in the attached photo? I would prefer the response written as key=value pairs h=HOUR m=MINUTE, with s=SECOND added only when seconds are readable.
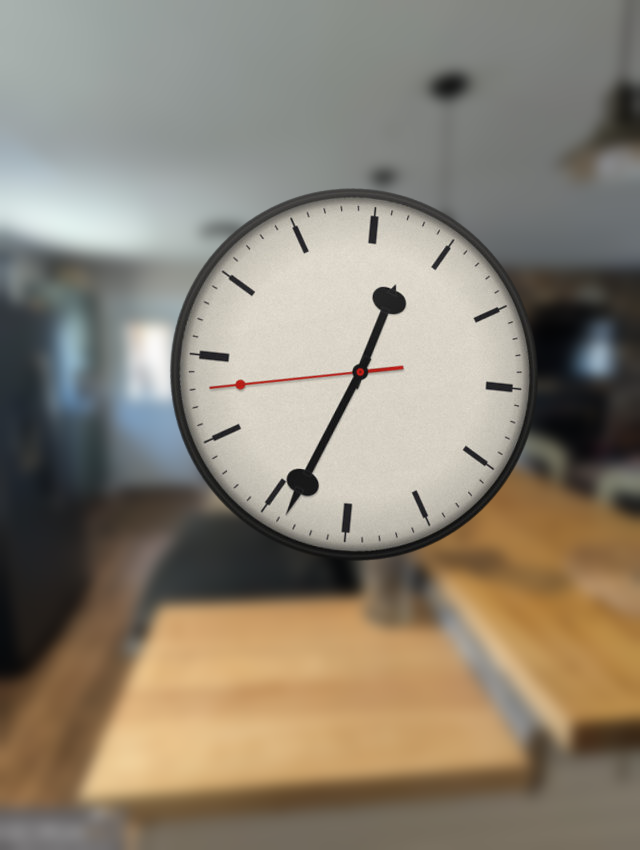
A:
h=12 m=33 s=43
